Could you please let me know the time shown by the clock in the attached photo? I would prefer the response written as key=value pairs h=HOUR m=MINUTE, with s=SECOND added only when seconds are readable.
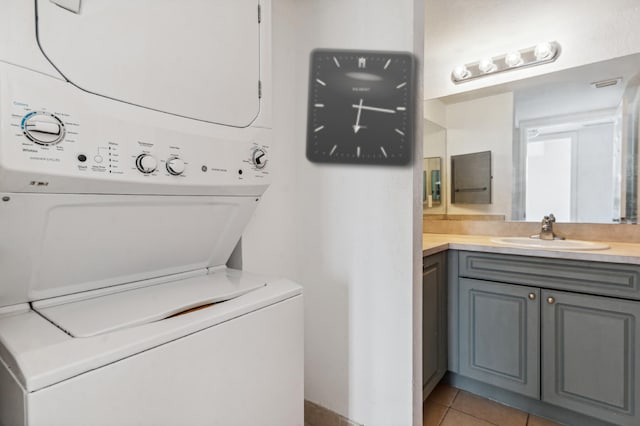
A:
h=6 m=16
